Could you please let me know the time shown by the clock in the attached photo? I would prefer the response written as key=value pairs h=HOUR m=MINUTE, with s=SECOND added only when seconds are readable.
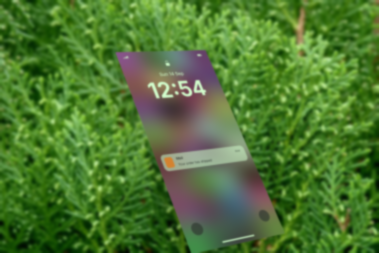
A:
h=12 m=54
